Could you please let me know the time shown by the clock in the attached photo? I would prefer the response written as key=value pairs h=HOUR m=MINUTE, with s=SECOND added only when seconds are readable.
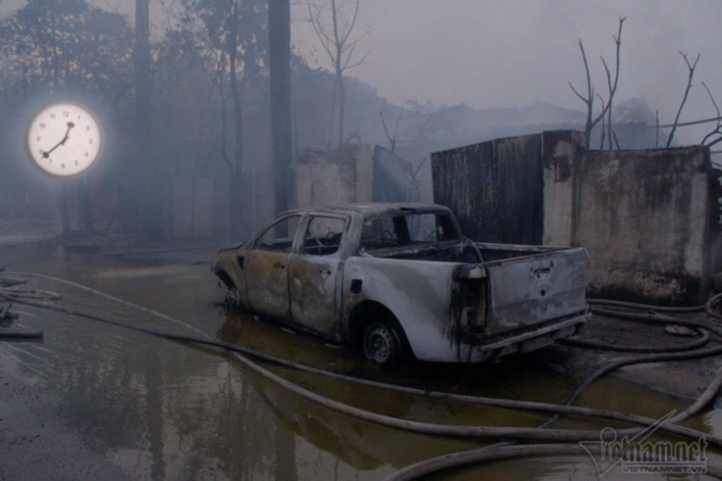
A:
h=12 m=38
